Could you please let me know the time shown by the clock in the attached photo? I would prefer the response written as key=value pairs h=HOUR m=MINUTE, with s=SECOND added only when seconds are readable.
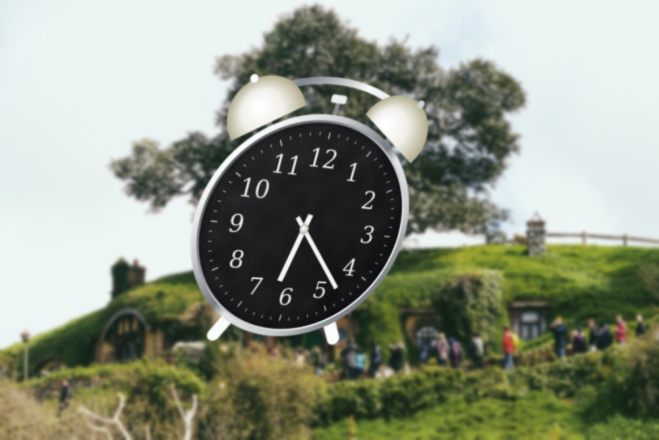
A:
h=6 m=23
